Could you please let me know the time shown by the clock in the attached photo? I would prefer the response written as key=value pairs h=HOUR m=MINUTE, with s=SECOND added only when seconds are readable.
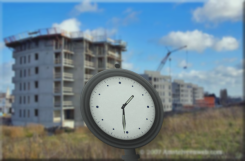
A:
h=1 m=31
